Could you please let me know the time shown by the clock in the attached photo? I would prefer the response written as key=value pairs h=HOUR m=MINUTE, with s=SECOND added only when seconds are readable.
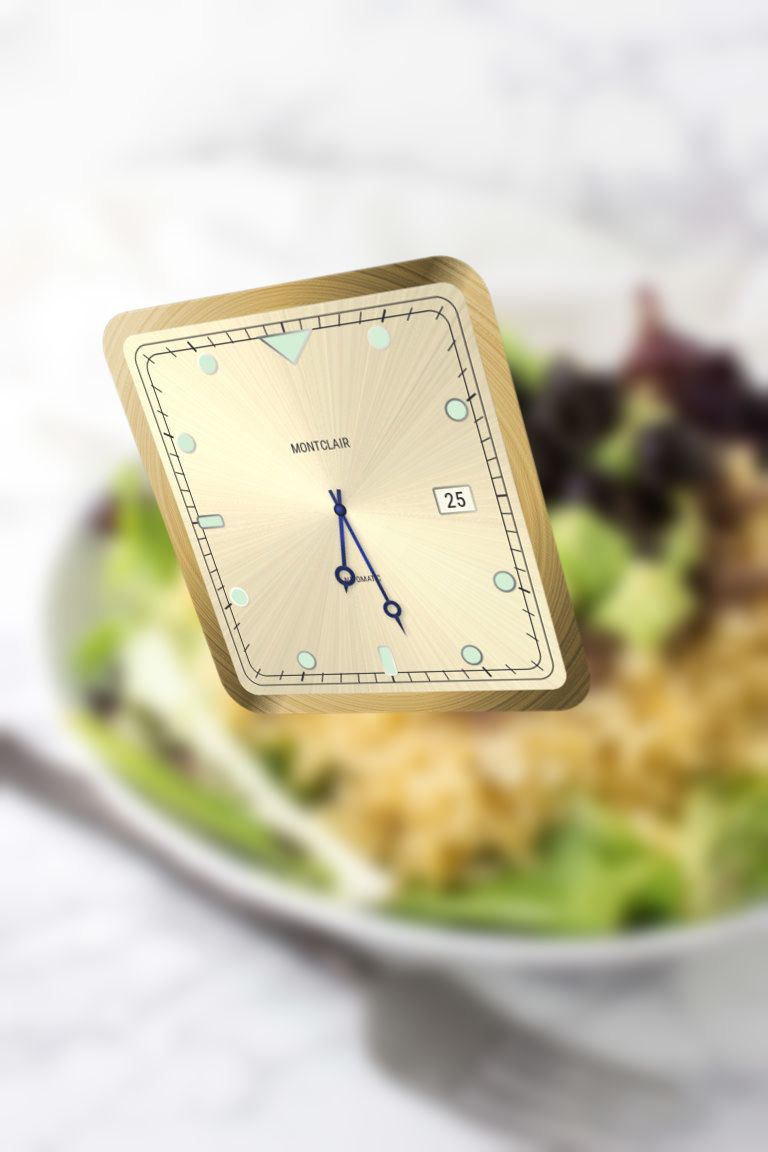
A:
h=6 m=28
